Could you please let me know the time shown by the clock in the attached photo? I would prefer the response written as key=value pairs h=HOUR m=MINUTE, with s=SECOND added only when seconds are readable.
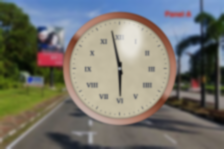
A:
h=5 m=58
